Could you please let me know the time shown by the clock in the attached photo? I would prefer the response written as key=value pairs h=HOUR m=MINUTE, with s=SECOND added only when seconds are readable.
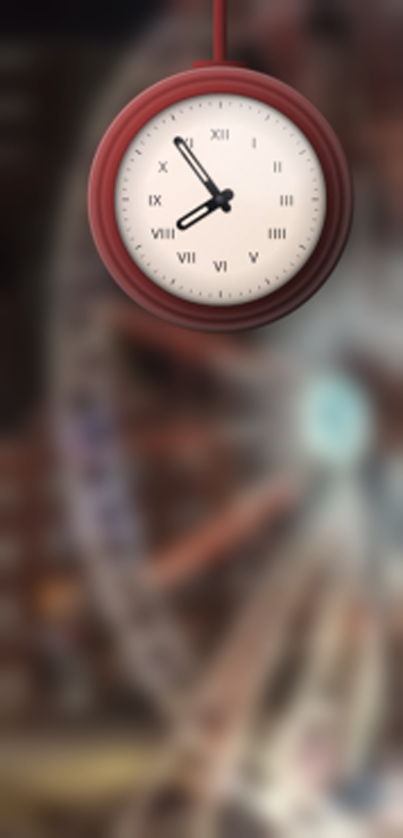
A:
h=7 m=54
